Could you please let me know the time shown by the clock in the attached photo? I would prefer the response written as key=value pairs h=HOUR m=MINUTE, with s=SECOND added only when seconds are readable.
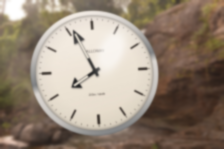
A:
h=7 m=56
